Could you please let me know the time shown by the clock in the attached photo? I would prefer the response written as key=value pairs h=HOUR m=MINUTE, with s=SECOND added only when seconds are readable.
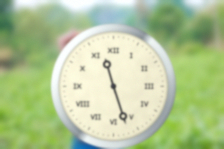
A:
h=11 m=27
